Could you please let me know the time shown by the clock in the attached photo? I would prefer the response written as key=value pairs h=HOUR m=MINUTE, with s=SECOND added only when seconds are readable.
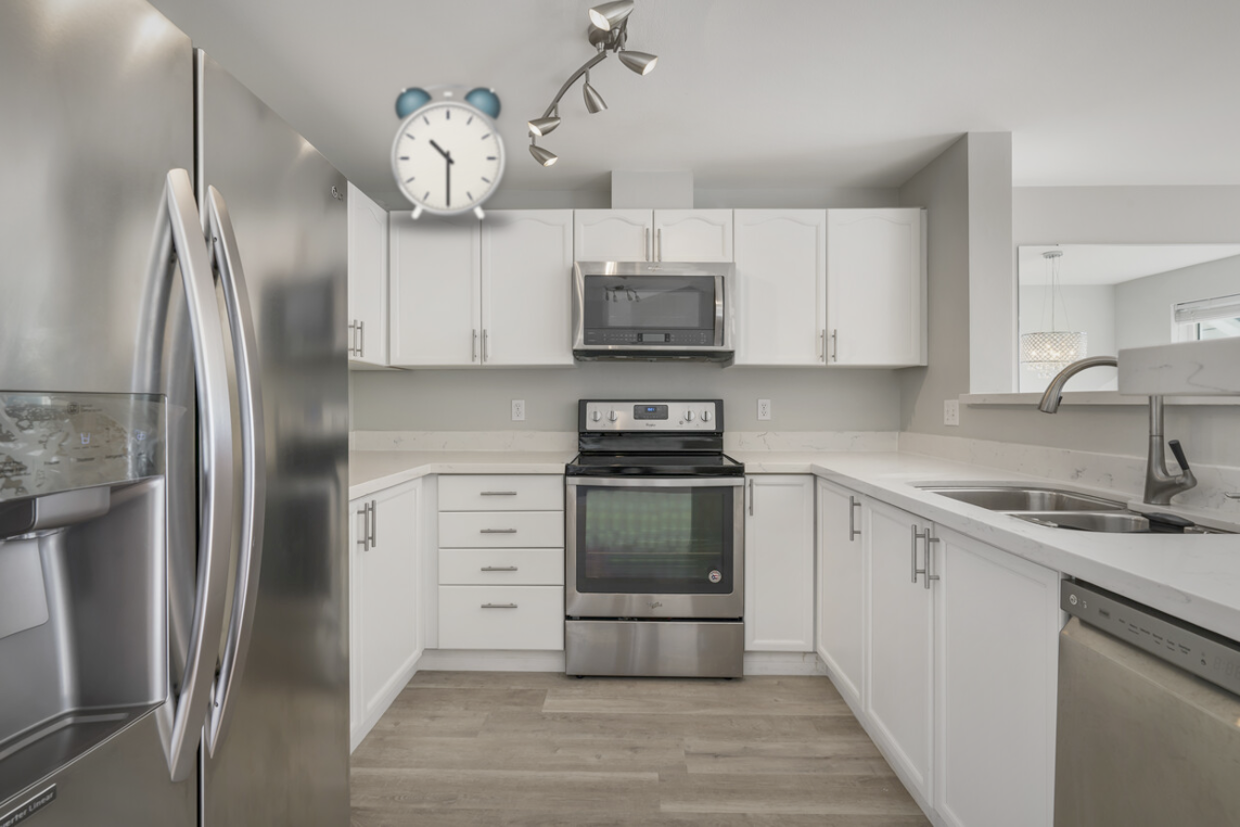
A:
h=10 m=30
